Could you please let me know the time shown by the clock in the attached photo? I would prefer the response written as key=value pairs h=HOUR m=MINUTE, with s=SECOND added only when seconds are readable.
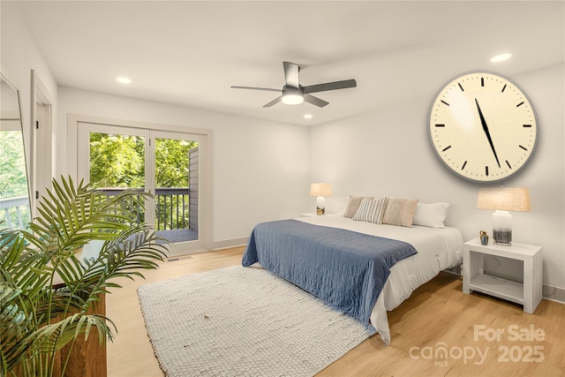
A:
h=11 m=27
